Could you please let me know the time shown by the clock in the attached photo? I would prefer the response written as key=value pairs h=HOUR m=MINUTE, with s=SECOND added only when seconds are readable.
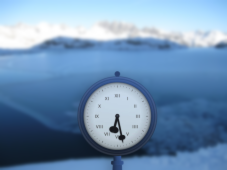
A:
h=6 m=28
